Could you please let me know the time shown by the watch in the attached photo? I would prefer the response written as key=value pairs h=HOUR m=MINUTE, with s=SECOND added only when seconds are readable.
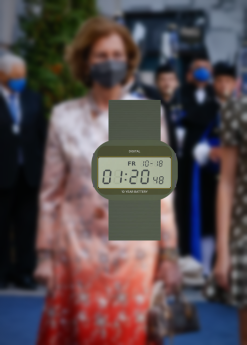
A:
h=1 m=20 s=48
